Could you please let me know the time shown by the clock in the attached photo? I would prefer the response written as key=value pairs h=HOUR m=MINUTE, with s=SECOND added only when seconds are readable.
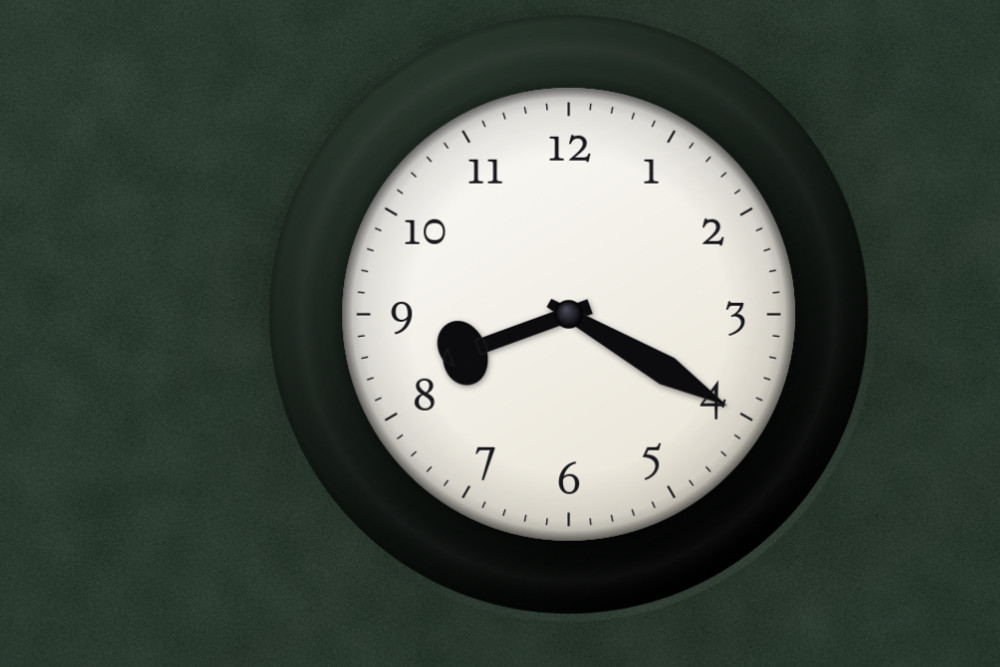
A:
h=8 m=20
